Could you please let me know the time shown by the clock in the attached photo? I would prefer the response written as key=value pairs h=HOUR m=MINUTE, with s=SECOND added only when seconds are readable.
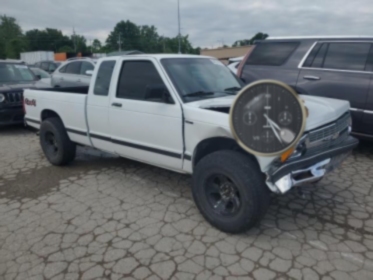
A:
h=4 m=25
